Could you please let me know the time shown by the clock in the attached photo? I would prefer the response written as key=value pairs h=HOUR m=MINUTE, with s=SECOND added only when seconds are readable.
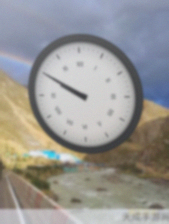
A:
h=9 m=50
